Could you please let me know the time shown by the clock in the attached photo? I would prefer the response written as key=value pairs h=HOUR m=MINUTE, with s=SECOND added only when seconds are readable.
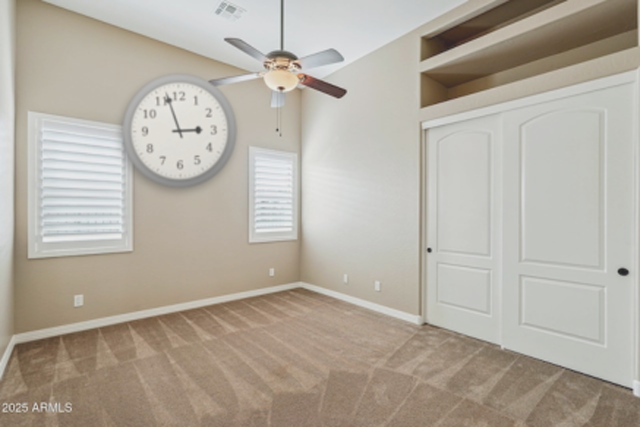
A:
h=2 m=57
